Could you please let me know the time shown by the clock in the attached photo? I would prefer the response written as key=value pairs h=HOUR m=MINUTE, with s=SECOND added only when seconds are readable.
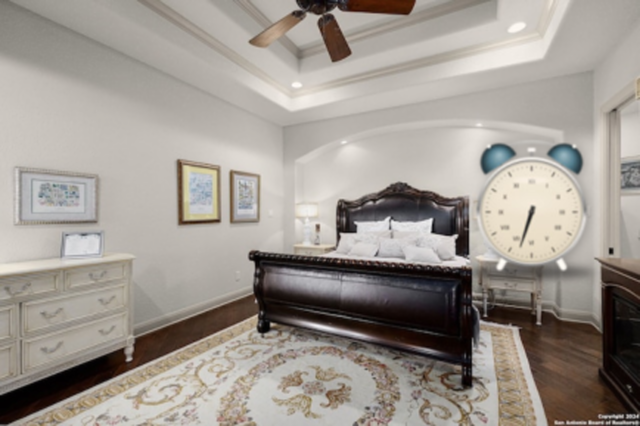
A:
h=6 m=33
